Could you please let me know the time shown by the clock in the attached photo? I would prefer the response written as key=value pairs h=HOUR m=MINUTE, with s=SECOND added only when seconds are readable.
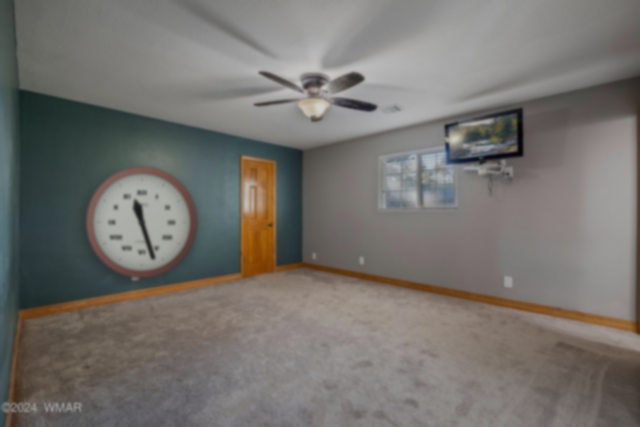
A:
h=11 m=27
